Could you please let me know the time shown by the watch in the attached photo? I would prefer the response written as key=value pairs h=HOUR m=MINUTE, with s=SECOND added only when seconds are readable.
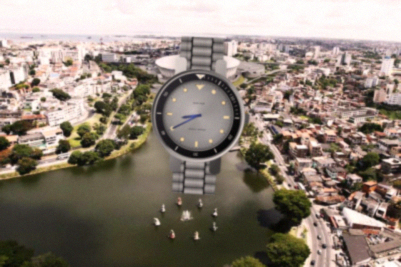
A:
h=8 m=40
